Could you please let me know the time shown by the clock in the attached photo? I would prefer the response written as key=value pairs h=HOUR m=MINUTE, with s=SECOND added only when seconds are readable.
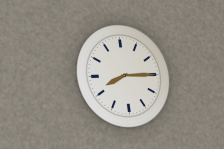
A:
h=8 m=15
